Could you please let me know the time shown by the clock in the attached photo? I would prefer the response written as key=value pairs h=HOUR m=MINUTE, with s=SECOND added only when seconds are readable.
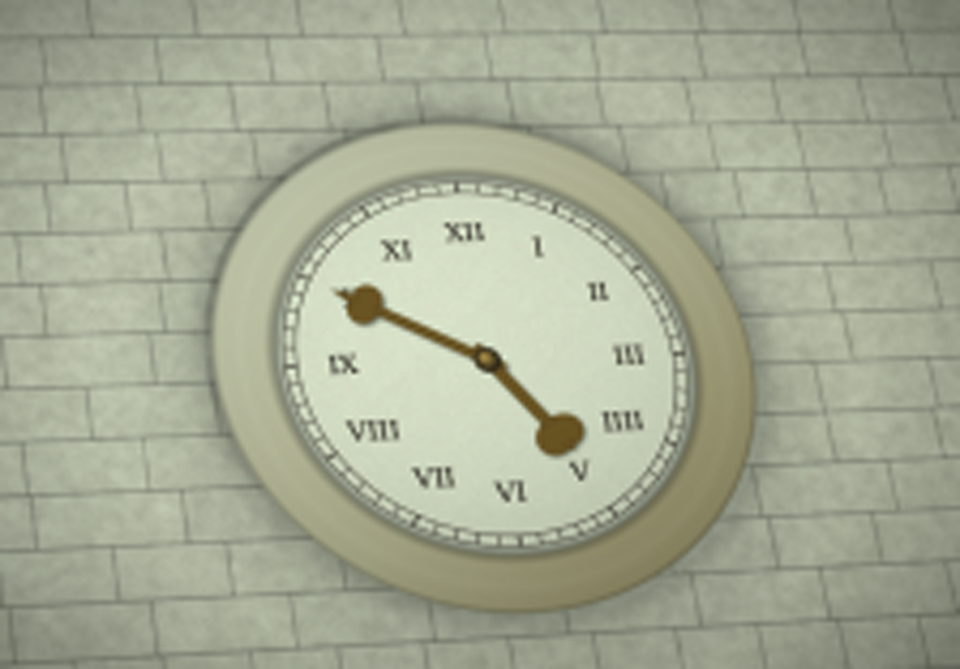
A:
h=4 m=50
